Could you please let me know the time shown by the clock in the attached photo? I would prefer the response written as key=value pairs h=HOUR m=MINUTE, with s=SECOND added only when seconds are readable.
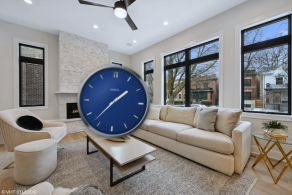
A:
h=1 m=37
